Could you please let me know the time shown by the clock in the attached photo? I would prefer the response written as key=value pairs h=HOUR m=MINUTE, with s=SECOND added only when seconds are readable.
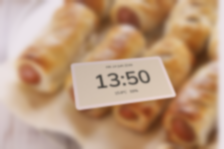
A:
h=13 m=50
